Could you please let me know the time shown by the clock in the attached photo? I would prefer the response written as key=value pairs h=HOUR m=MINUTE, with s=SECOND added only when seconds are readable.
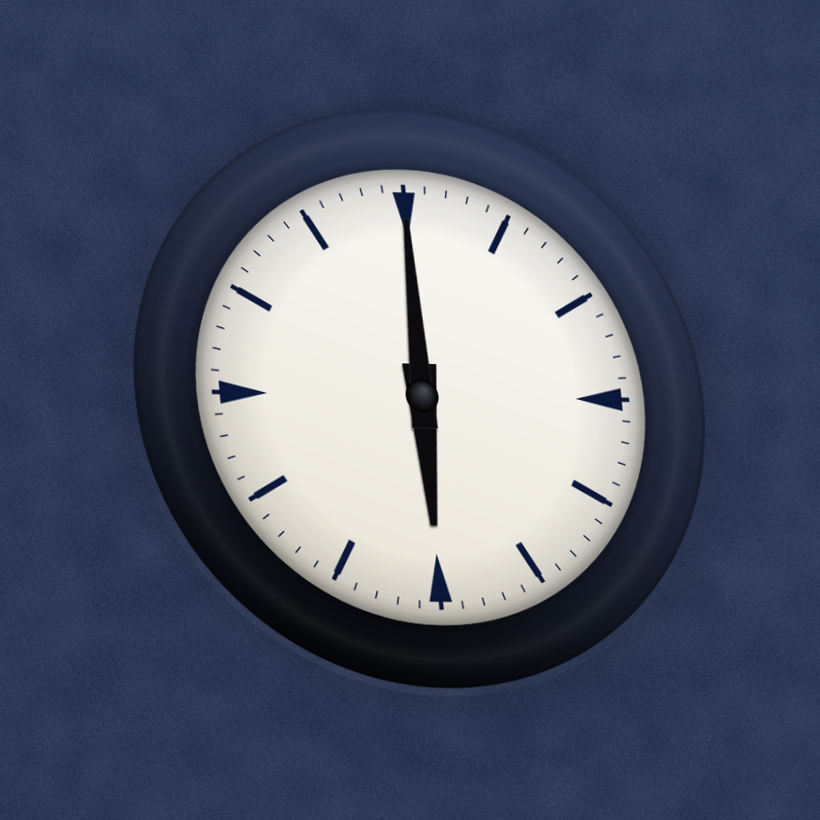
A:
h=6 m=0
